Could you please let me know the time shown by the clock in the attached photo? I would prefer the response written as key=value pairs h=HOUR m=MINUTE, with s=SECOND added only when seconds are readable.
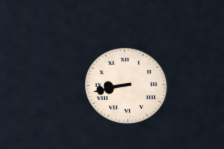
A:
h=8 m=43
